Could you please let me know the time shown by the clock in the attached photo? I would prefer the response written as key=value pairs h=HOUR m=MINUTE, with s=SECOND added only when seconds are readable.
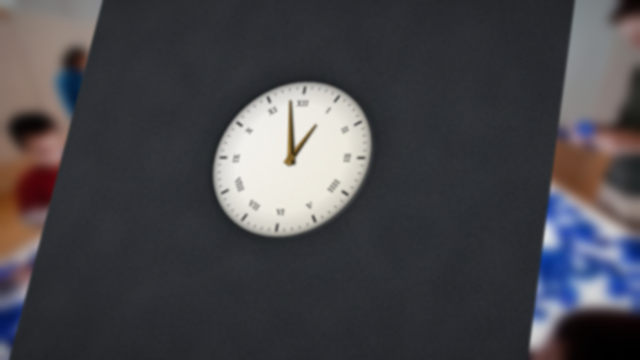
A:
h=12 m=58
